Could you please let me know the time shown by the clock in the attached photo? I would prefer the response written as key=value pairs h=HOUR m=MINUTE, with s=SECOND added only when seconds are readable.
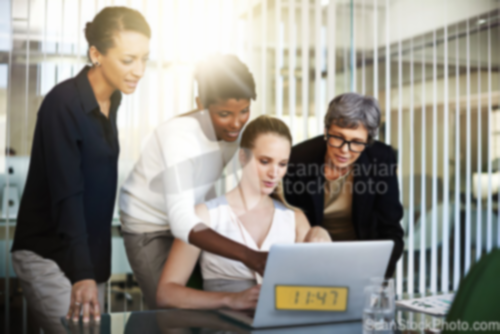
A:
h=11 m=47
